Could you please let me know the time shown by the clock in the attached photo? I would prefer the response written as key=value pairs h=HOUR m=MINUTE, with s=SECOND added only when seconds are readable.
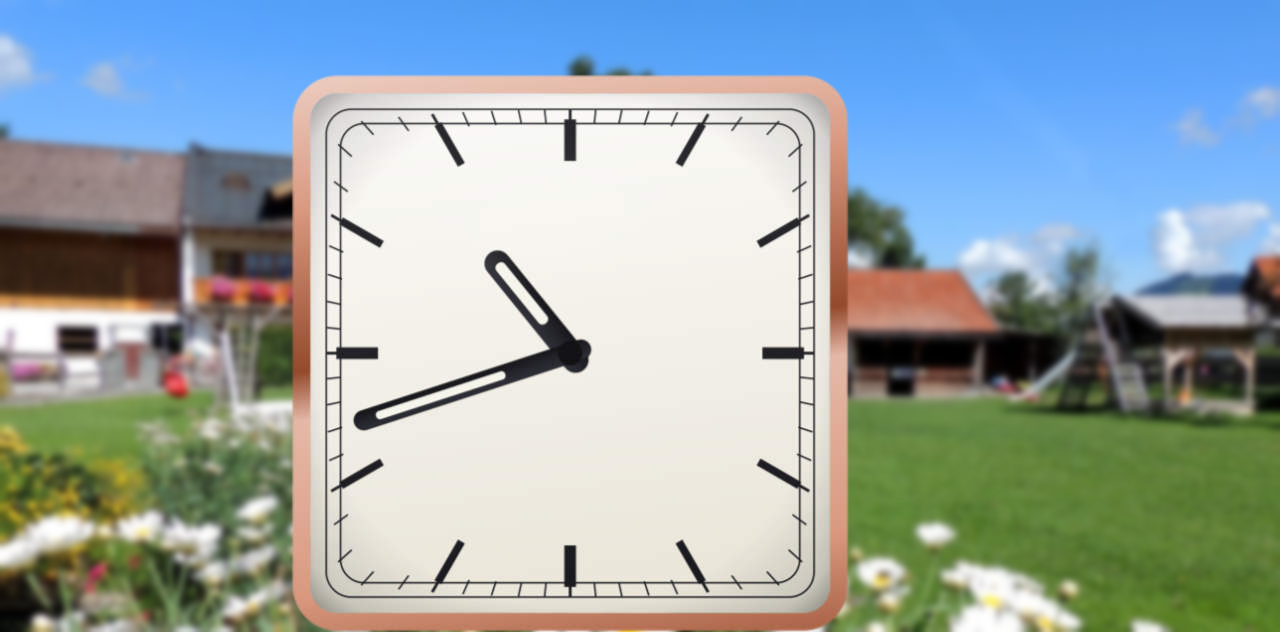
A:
h=10 m=42
